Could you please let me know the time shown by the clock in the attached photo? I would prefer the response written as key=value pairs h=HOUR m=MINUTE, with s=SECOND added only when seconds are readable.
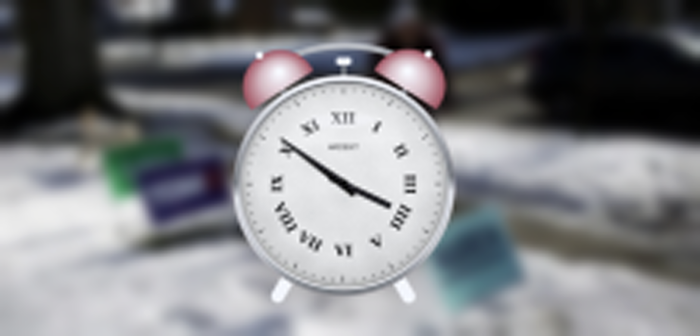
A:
h=3 m=51
